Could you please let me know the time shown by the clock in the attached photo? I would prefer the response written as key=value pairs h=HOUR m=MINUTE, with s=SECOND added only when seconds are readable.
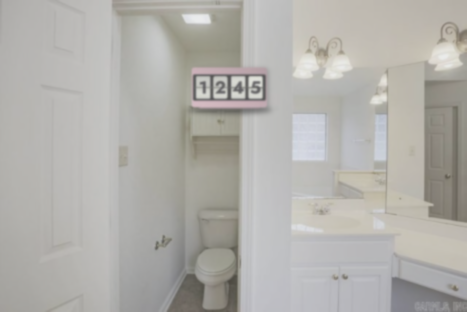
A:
h=12 m=45
